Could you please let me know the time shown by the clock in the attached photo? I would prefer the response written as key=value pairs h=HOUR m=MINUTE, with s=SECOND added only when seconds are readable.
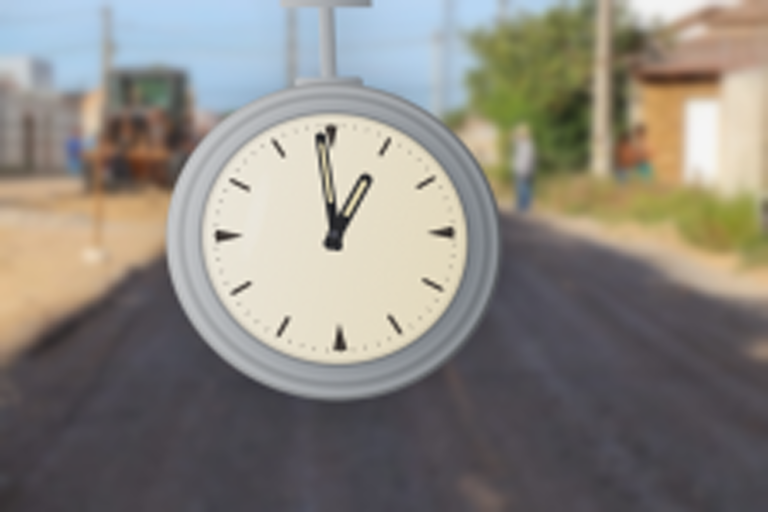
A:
h=12 m=59
